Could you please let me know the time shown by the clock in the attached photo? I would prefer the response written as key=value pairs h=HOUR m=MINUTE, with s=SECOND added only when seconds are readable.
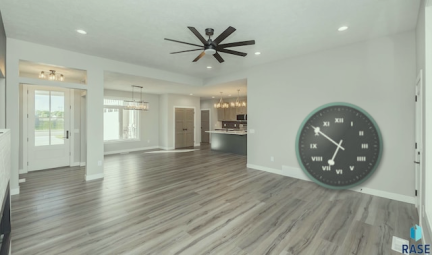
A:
h=6 m=51
